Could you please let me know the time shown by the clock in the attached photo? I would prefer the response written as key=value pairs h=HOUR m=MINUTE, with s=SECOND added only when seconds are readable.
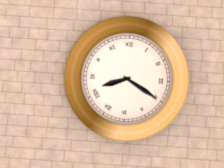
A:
h=8 m=20
